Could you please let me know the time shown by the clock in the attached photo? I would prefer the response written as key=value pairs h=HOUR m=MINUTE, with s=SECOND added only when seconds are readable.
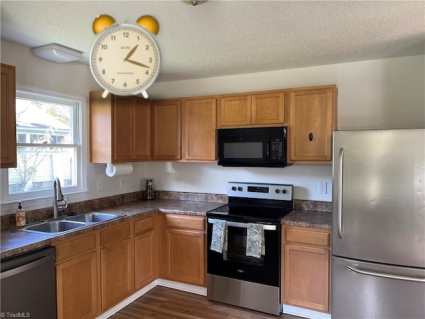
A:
h=1 m=18
